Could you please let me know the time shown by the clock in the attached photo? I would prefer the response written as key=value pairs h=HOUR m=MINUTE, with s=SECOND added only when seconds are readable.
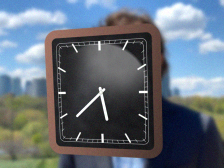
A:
h=5 m=38
